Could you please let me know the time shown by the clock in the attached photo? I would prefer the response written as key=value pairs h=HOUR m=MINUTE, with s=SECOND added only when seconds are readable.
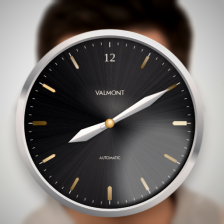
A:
h=8 m=10
